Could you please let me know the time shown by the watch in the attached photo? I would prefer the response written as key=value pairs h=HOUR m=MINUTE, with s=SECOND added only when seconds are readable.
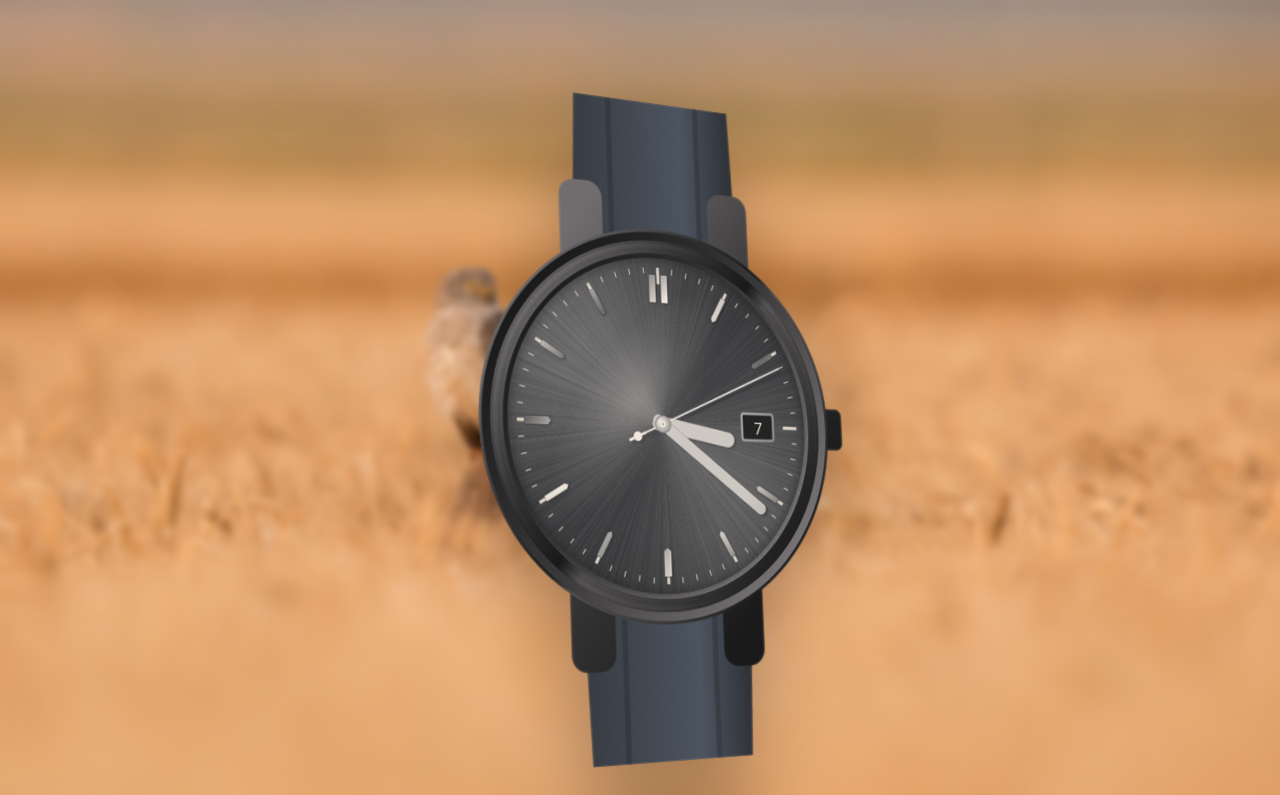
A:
h=3 m=21 s=11
